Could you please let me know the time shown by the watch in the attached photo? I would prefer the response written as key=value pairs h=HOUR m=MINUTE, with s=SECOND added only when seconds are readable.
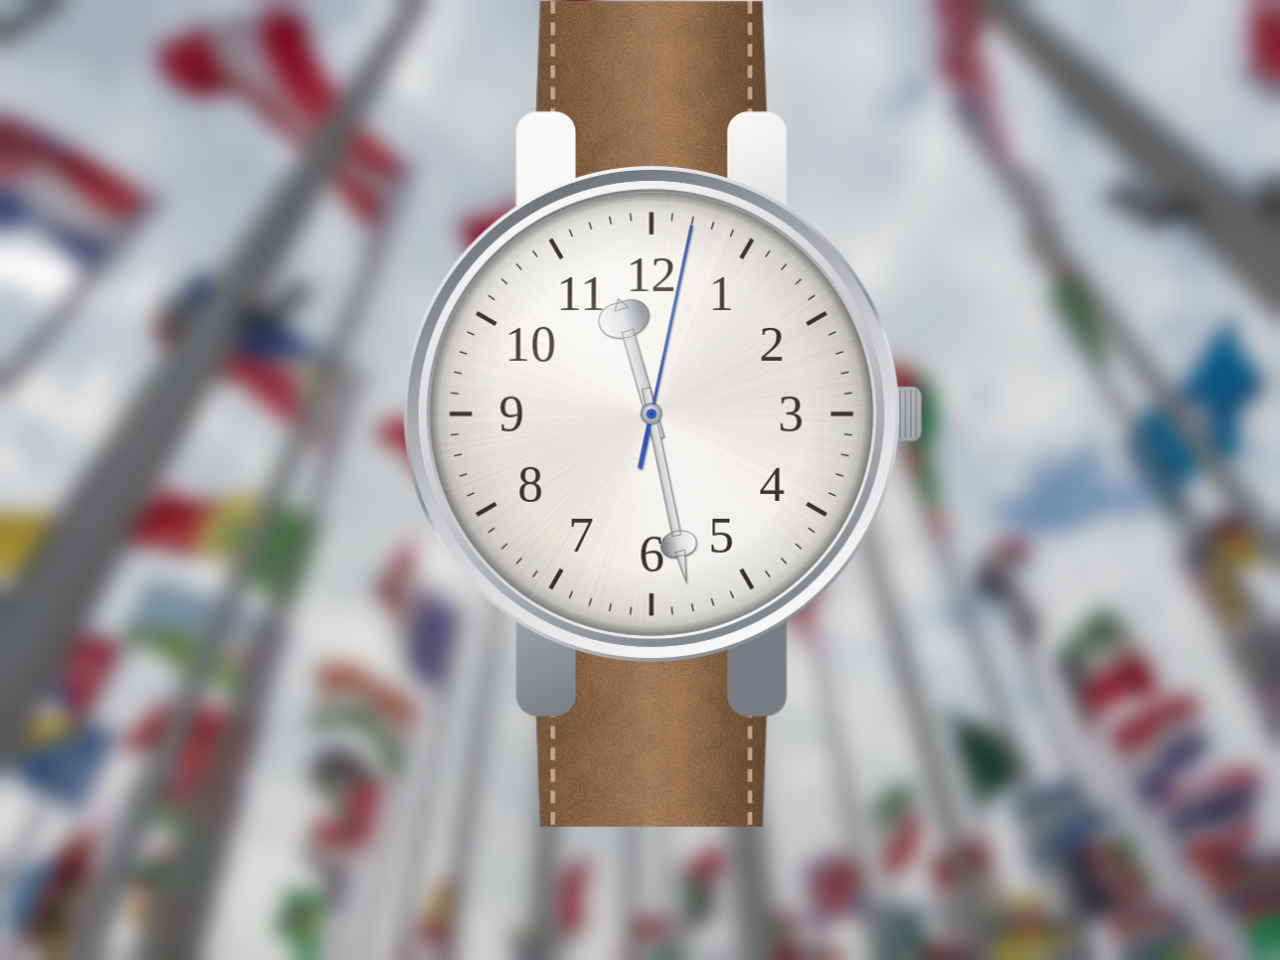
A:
h=11 m=28 s=2
